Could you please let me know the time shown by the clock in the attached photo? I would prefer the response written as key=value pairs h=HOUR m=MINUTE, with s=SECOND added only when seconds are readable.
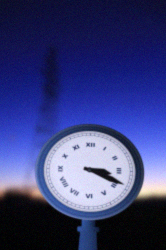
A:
h=3 m=19
